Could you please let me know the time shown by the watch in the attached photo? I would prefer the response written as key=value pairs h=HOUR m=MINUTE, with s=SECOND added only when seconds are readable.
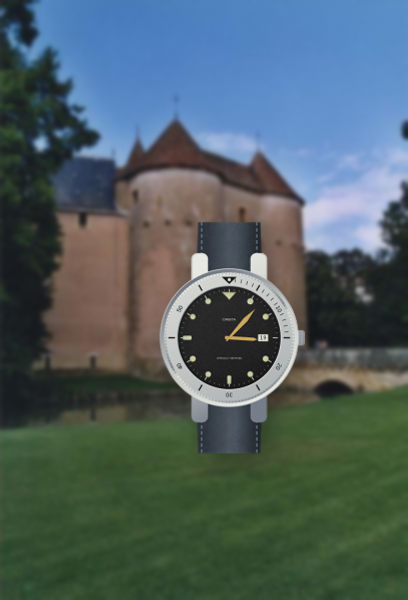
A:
h=3 m=7
